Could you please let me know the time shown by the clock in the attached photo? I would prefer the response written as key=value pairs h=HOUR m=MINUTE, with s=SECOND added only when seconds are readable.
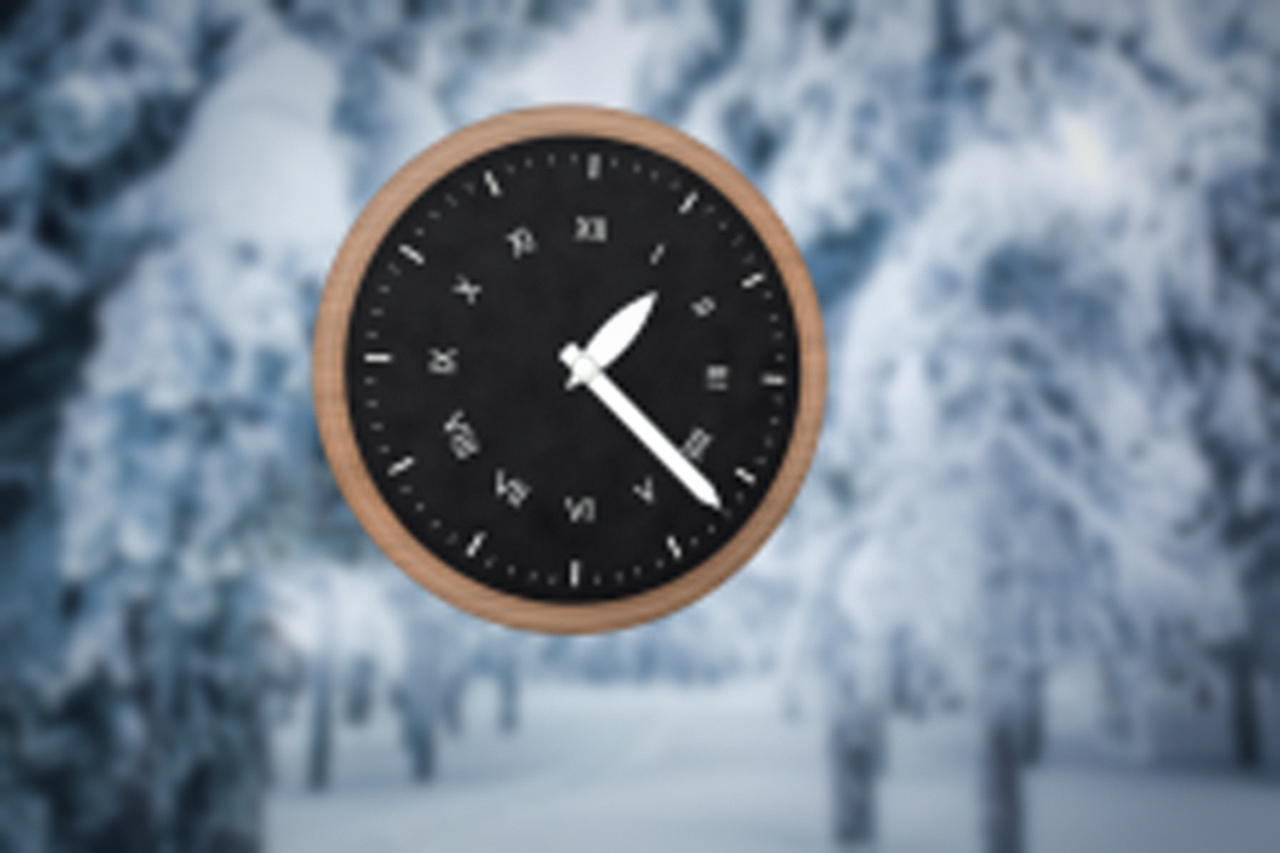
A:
h=1 m=22
